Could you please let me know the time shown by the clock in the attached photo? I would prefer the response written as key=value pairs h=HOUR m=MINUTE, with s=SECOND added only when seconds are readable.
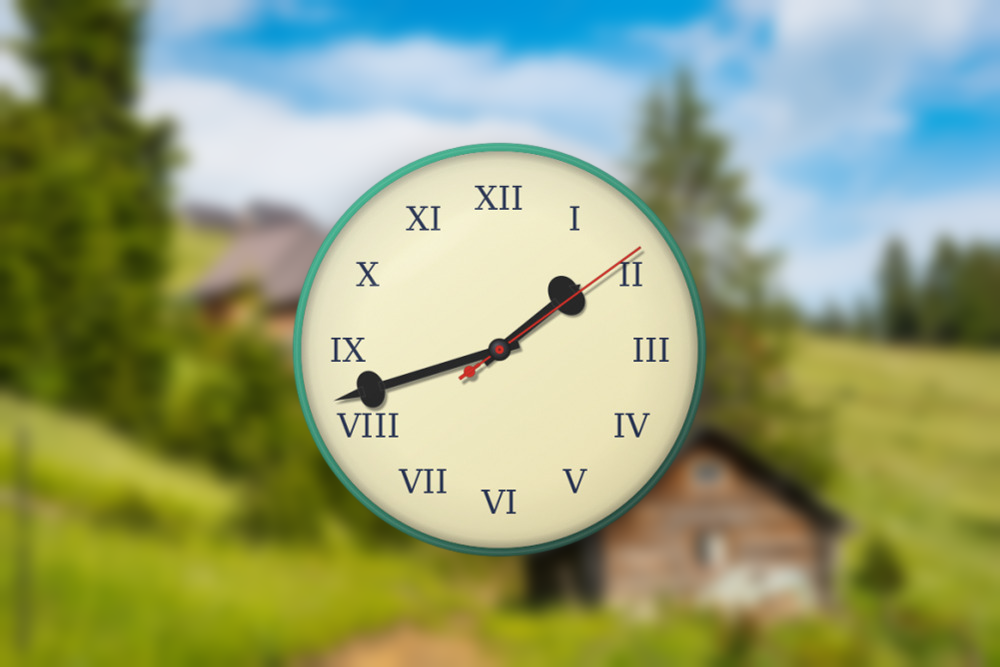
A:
h=1 m=42 s=9
